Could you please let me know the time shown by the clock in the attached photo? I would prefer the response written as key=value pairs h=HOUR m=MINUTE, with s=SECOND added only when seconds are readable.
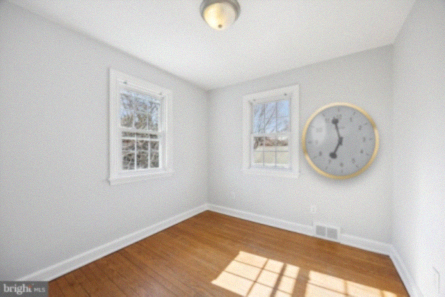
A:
h=6 m=58
